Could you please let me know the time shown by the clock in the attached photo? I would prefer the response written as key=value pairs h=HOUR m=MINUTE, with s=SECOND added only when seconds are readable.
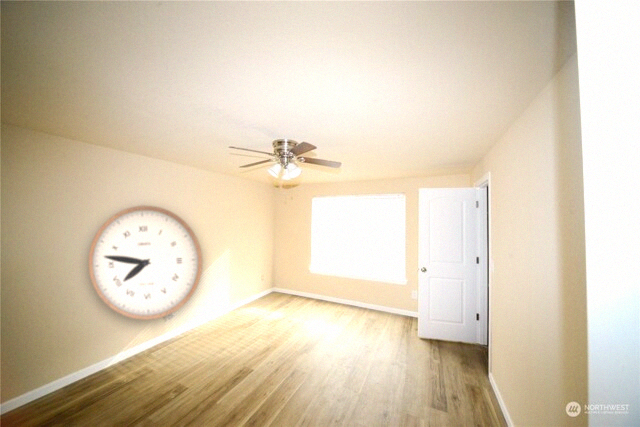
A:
h=7 m=47
